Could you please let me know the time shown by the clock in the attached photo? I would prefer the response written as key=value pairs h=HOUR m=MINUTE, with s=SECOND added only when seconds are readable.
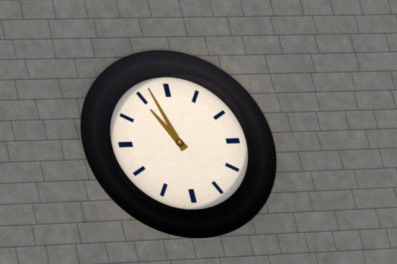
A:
h=10 m=57
